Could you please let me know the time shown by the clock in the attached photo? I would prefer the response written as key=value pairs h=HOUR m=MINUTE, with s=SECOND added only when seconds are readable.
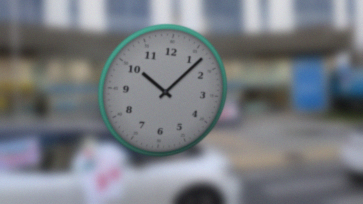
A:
h=10 m=7
